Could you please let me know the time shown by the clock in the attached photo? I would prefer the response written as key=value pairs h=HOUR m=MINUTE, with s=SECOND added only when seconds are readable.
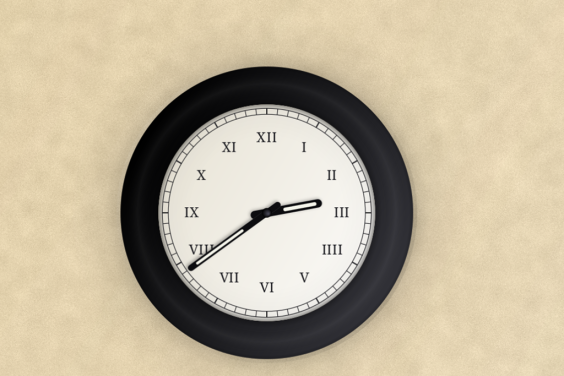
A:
h=2 m=39
